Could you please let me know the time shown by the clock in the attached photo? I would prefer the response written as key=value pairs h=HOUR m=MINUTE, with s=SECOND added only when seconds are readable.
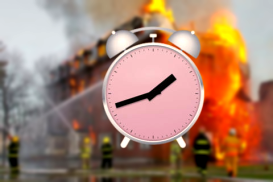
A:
h=1 m=42
